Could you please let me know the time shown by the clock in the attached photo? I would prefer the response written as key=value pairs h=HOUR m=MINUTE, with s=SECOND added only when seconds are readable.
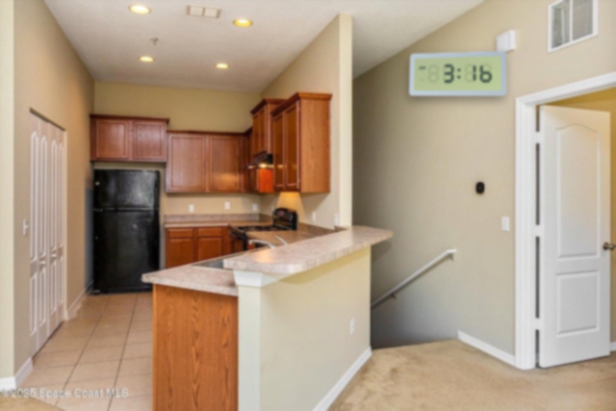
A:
h=3 m=16
